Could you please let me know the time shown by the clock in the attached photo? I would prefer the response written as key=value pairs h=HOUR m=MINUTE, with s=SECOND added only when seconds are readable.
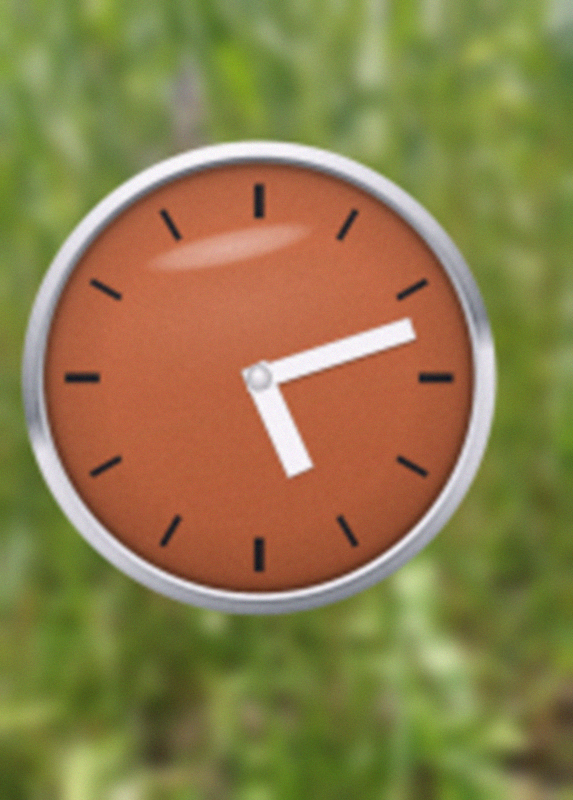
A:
h=5 m=12
